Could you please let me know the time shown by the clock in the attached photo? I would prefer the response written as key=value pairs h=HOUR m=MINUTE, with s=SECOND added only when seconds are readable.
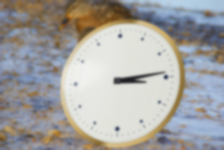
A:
h=3 m=14
